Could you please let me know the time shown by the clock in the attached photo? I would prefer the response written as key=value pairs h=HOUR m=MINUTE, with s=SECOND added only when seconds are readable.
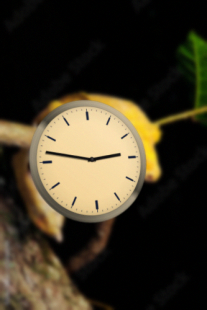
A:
h=2 m=47
